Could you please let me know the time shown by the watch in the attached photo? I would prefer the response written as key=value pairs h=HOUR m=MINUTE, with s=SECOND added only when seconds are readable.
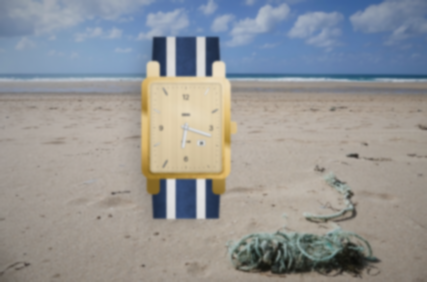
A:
h=6 m=18
